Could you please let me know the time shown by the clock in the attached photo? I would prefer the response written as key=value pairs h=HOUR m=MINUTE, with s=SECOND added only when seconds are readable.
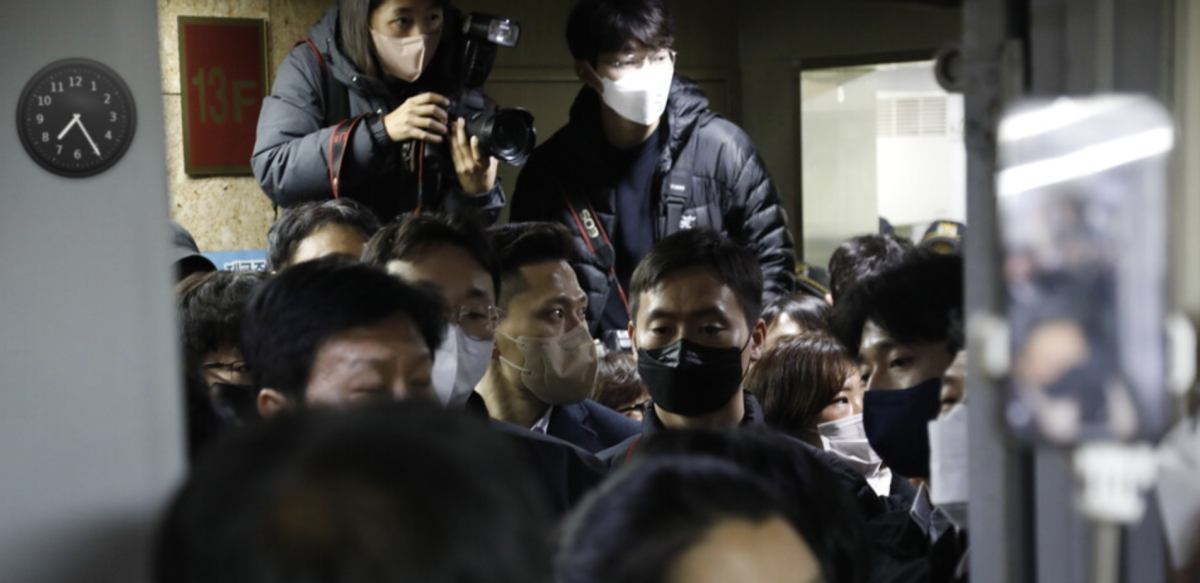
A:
h=7 m=25
